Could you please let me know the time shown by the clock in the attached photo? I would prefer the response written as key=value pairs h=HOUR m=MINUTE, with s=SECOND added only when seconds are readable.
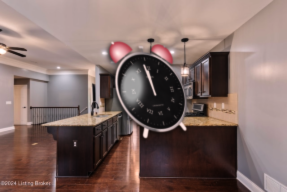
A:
h=11 m=59
